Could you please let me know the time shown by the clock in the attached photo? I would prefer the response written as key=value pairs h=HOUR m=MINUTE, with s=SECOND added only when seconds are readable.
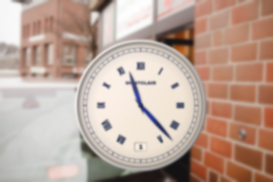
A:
h=11 m=23
